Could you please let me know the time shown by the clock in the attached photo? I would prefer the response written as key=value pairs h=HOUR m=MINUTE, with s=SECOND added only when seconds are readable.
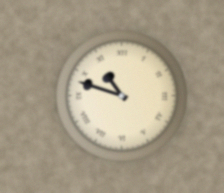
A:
h=10 m=48
